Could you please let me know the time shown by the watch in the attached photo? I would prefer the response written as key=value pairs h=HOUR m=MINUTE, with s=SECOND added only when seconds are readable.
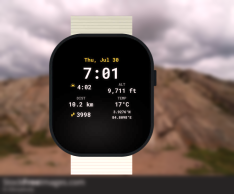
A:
h=7 m=1
